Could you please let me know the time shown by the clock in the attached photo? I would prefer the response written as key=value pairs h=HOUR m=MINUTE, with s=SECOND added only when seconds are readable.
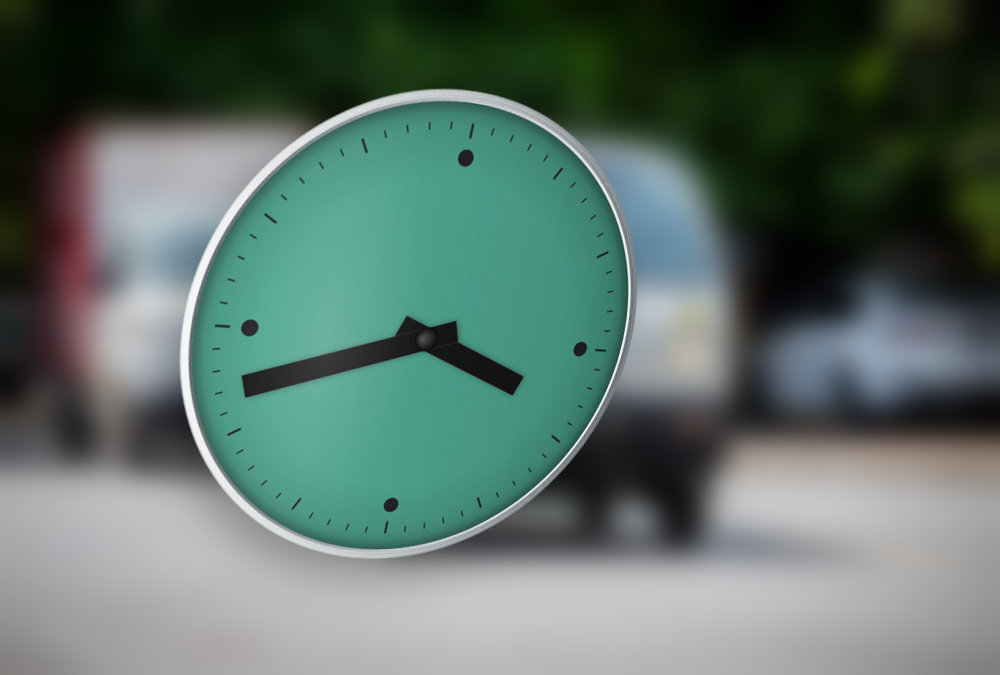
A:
h=3 m=42
